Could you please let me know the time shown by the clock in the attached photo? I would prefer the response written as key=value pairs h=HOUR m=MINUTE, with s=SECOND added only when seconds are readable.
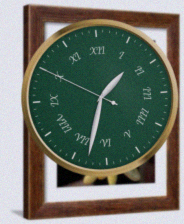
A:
h=1 m=32 s=50
